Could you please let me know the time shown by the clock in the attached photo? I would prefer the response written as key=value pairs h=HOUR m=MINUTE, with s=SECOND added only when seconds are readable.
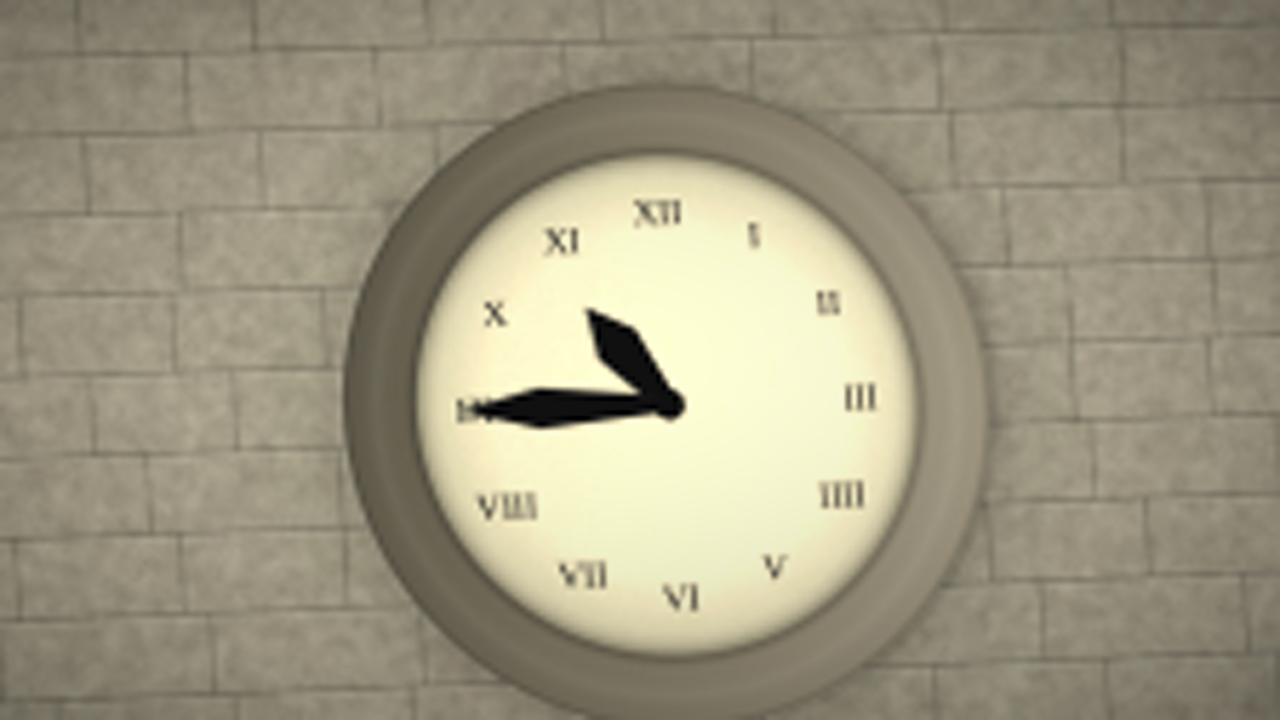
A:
h=10 m=45
